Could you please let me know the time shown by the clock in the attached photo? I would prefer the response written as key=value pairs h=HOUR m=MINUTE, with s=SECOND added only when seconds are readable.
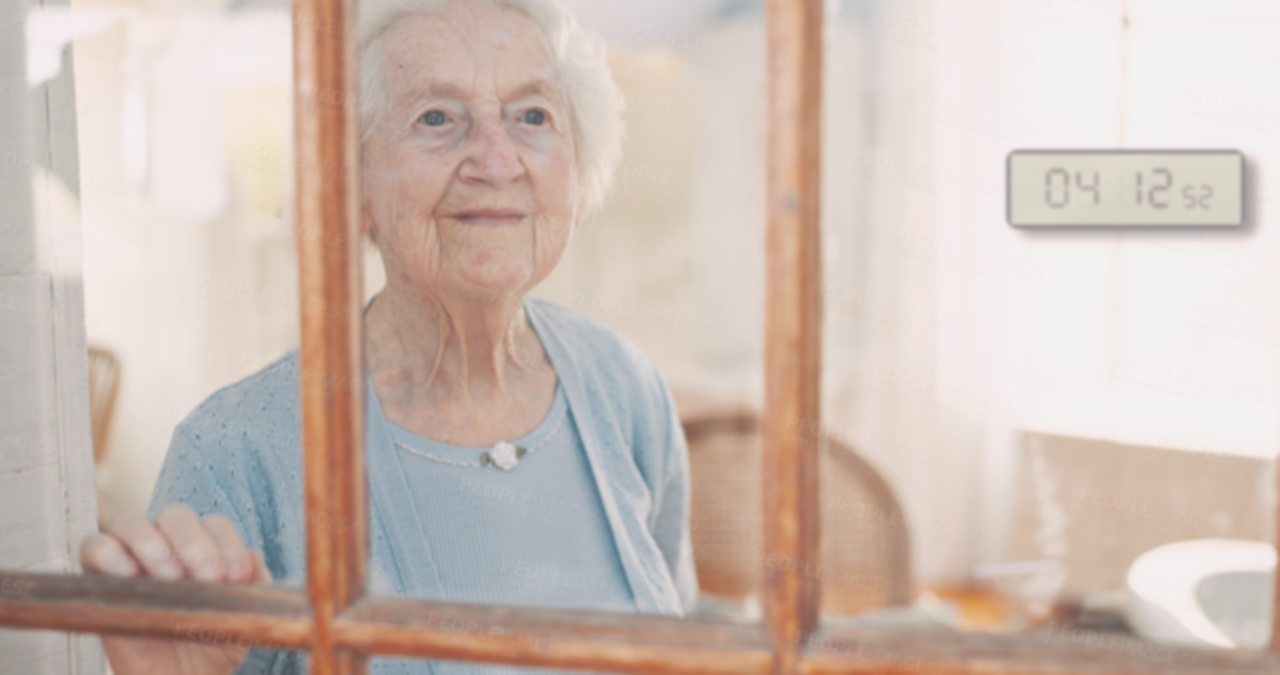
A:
h=4 m=12 s=52
